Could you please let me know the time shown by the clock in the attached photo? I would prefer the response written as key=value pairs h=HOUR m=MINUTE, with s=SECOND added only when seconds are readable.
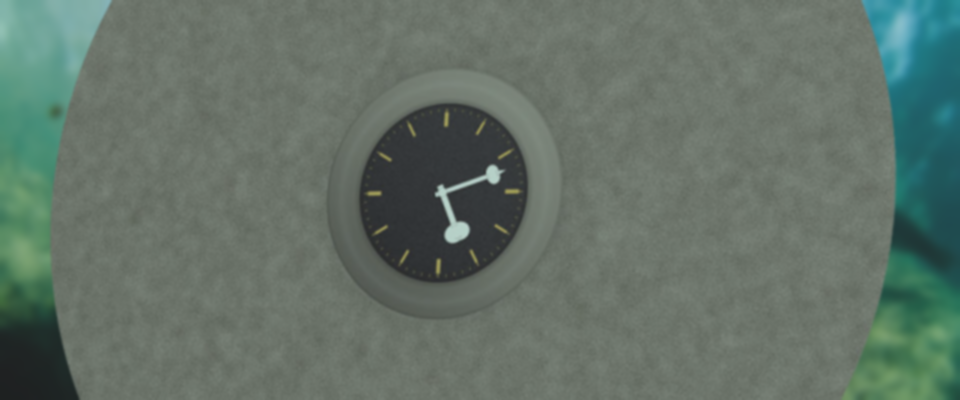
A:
h=5 m=12
